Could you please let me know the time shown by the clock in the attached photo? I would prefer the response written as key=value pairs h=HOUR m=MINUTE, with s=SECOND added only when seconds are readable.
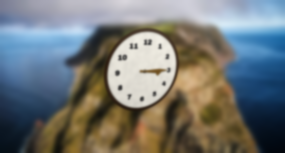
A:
h=3 m=15
